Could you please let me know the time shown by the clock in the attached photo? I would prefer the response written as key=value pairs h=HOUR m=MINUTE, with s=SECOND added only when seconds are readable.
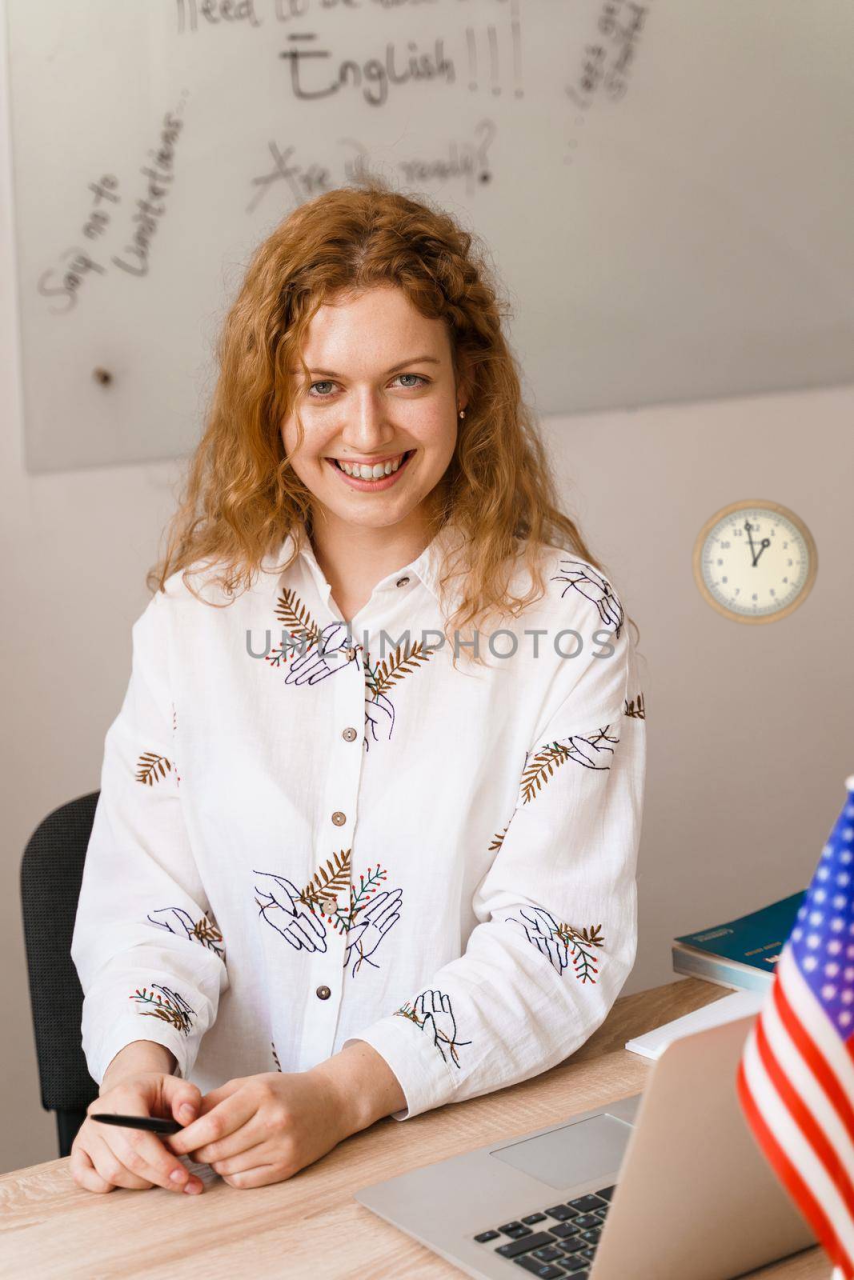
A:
h=12 m=58
